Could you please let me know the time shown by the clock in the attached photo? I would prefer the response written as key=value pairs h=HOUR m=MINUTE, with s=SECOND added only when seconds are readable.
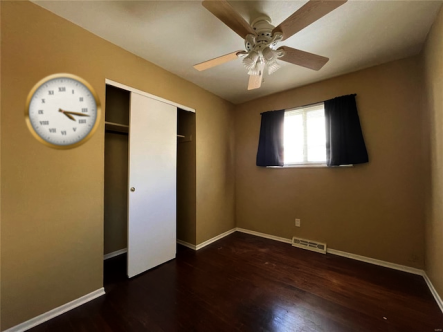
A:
h=4 m=17
